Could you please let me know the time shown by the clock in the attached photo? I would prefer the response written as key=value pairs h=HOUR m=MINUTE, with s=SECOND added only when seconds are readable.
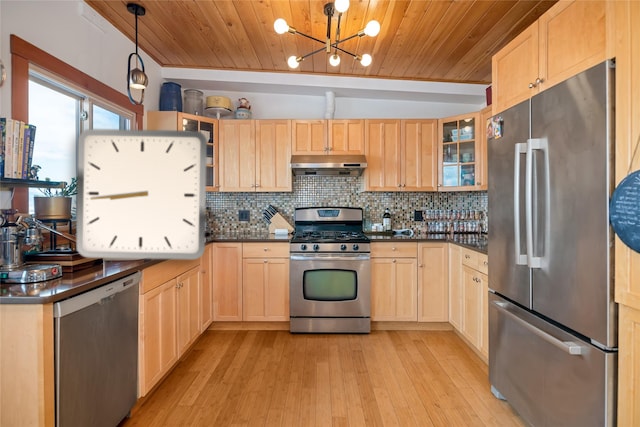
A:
h=8 m=44
